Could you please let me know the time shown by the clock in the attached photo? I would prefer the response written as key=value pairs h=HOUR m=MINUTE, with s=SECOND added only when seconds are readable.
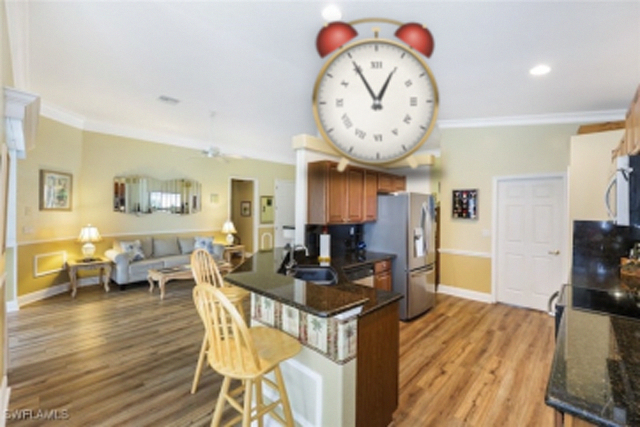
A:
h=12 m=55
